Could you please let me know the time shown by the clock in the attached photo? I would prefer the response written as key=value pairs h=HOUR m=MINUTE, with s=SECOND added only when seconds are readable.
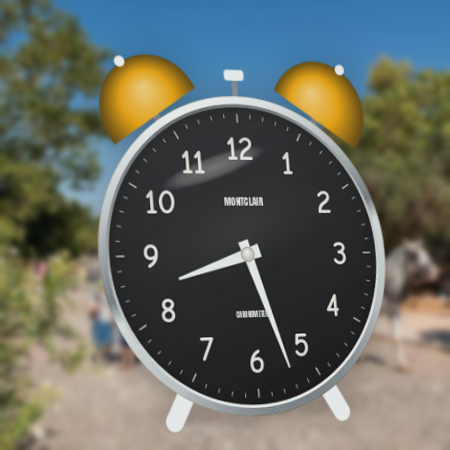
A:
h=8 m=27
